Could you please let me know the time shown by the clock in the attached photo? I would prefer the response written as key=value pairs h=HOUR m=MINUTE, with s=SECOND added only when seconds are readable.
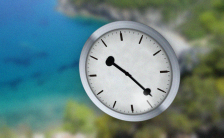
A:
h=10 m=23
